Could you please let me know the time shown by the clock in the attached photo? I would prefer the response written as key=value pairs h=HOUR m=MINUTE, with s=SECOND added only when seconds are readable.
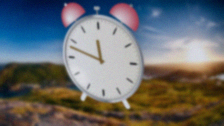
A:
h=11 m=48
